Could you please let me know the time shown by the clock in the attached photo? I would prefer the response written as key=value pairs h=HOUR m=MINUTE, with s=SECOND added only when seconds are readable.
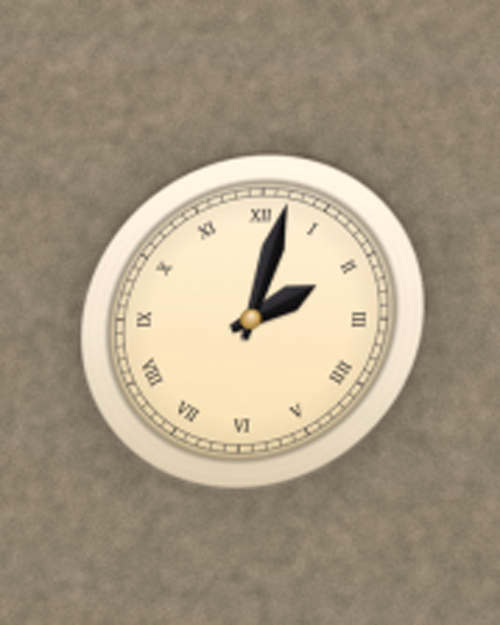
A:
h=2 m=2
